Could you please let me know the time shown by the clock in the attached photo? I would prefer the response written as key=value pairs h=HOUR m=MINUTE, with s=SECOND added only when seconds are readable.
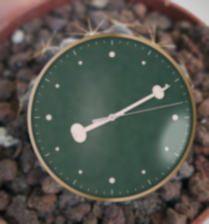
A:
h=8 m=10 s=13
